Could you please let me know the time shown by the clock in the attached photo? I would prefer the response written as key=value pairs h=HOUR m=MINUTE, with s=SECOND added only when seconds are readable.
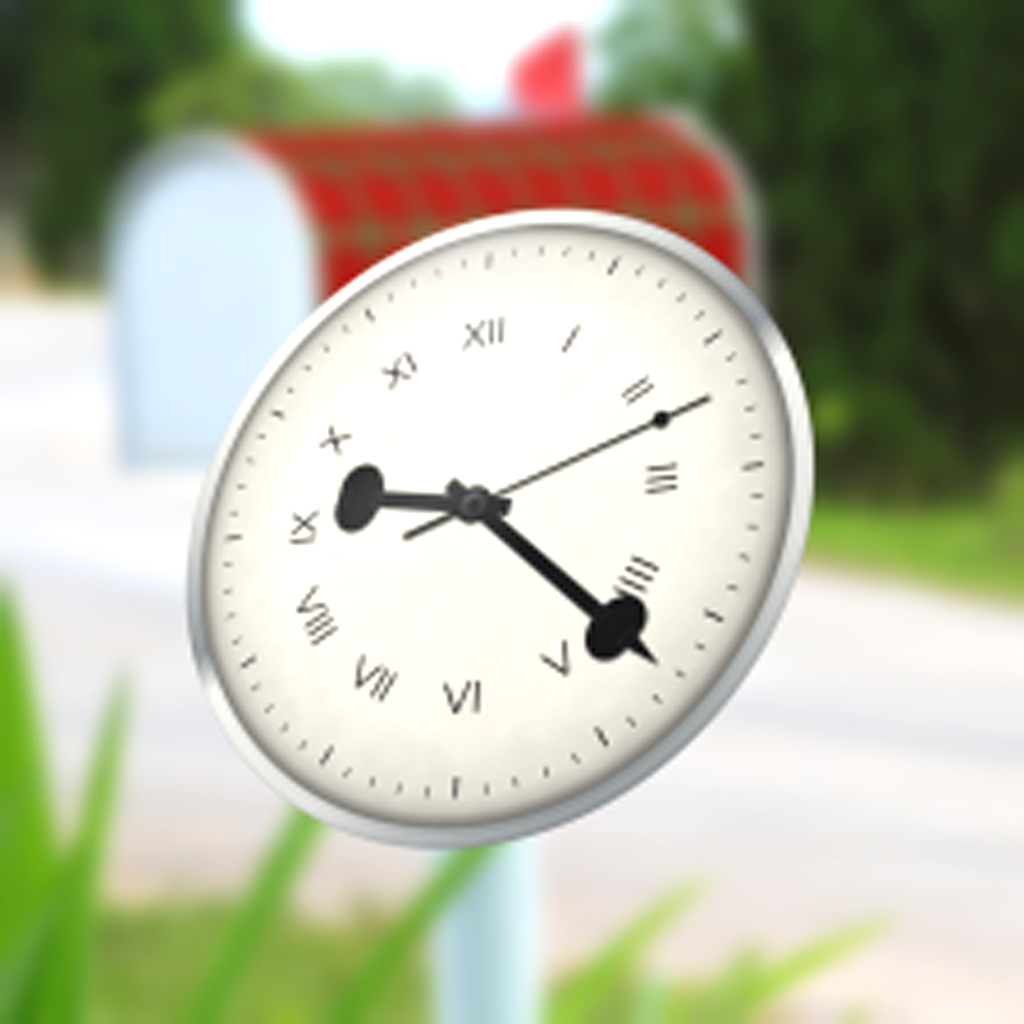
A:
h=9 m=22 s=12
